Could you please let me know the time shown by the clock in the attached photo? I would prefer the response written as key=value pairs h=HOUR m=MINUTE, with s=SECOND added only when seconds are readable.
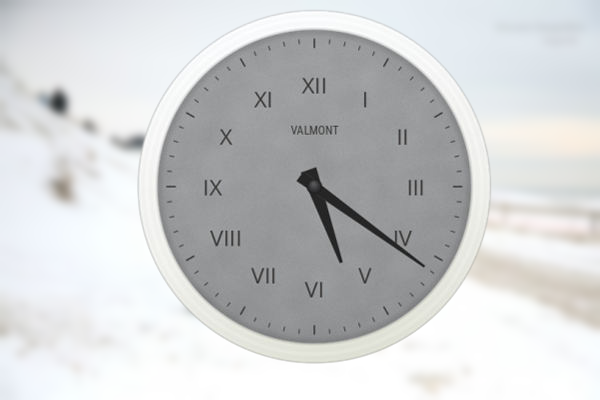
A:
h=5 m=21
